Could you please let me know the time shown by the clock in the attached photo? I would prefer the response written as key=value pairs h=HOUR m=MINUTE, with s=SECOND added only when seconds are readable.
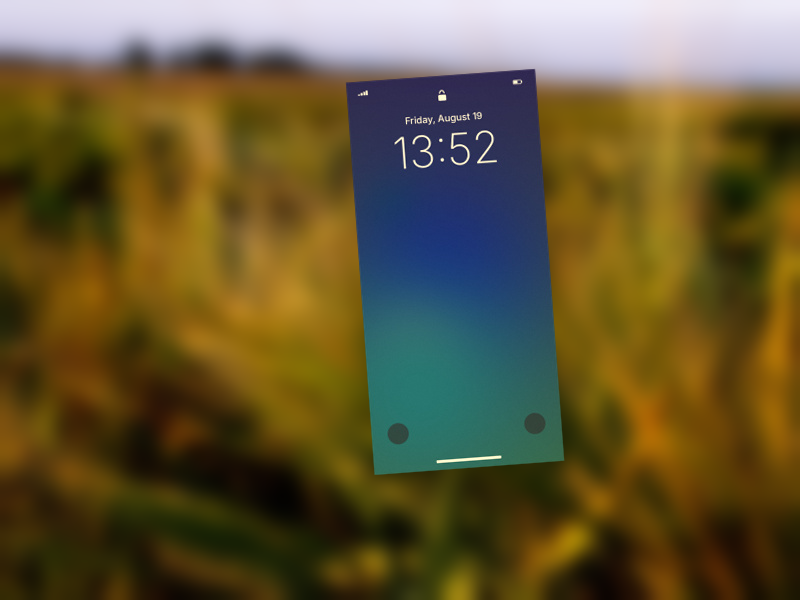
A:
h=13 m=52
